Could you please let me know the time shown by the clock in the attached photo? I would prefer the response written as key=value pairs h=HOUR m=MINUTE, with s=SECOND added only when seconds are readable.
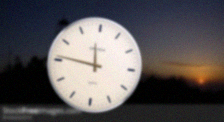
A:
h=11 m=46
